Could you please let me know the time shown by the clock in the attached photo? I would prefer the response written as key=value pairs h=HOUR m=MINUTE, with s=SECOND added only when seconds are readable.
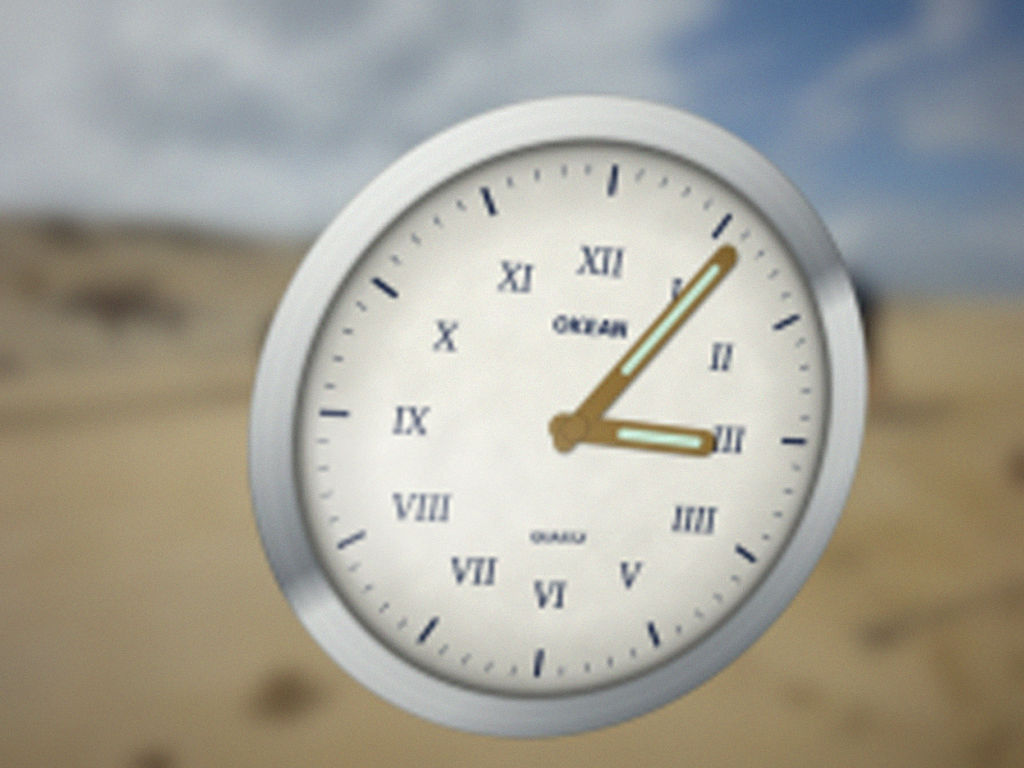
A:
h=3 m=6
